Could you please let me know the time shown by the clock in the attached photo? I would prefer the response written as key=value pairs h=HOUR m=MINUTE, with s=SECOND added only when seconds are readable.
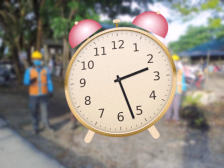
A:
h=2 m=27
